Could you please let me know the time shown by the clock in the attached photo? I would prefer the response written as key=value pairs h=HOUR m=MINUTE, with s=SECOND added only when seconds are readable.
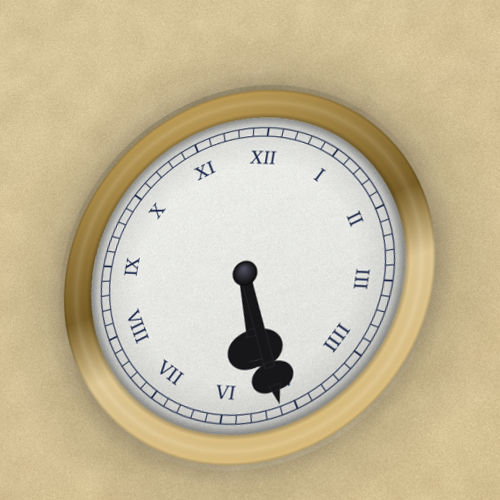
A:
h=5 m=26
